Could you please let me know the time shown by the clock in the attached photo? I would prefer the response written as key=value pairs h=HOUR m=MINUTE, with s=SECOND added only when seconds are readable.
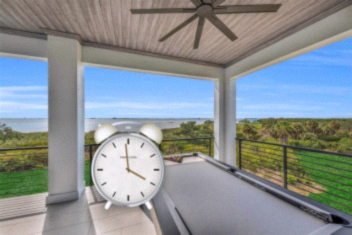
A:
h=3 m=59
